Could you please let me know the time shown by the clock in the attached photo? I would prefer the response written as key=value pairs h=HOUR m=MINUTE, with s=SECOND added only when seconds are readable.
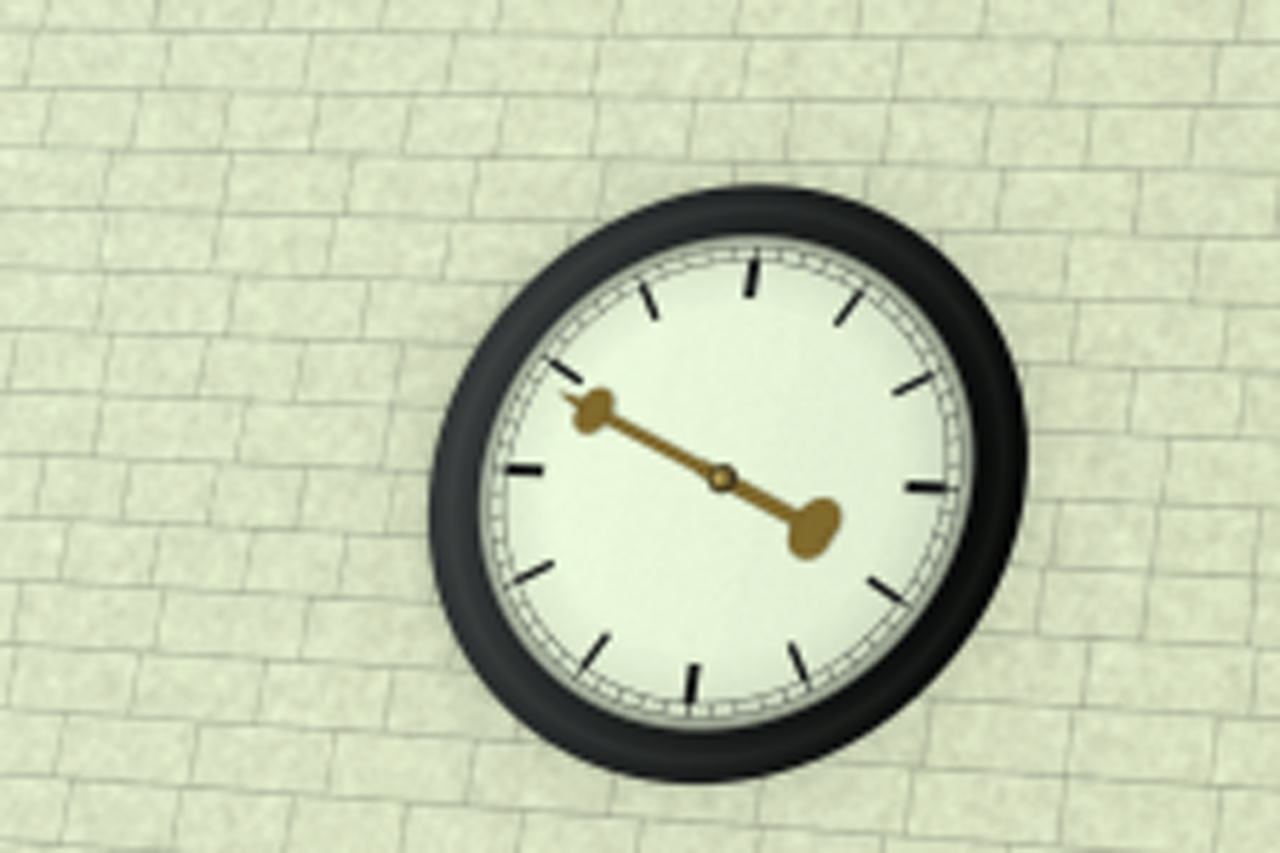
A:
h=3 m=49
